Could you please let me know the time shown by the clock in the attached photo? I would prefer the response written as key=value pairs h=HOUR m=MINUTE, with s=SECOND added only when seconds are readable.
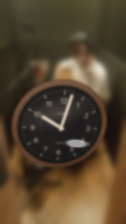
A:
h=10 m=2
